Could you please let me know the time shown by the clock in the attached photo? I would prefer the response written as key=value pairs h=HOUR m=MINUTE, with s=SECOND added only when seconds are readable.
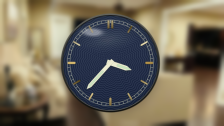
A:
h=3 m=37
